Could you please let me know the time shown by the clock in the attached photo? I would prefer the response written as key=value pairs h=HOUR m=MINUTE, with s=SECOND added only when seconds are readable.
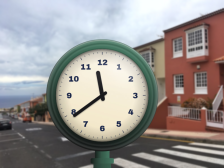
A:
h=11 m=39
